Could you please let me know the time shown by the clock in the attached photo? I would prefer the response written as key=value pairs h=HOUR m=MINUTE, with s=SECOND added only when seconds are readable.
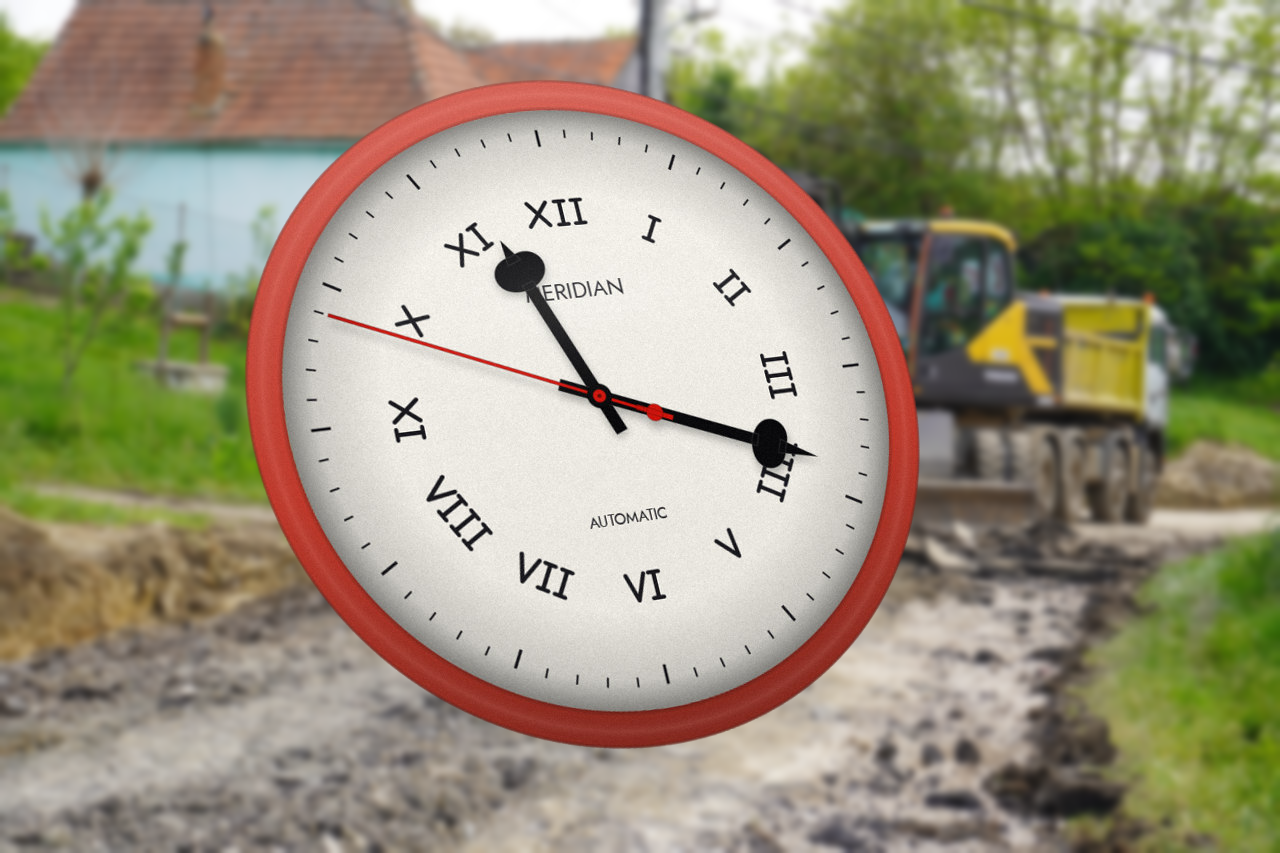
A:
h=11 m=18 s=49
